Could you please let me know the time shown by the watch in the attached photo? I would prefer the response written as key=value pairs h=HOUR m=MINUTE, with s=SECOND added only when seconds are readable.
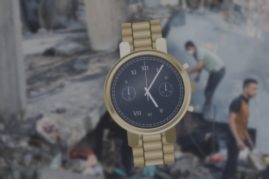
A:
h=5 m=6
